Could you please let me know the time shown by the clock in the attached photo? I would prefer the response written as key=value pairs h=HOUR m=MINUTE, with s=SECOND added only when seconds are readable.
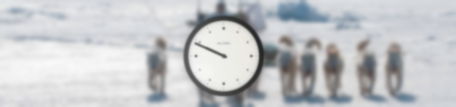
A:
h=9 m=49
